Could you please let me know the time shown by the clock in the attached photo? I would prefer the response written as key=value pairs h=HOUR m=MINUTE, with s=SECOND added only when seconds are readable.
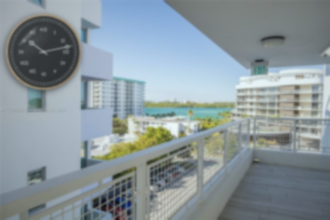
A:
h=10 m=13
